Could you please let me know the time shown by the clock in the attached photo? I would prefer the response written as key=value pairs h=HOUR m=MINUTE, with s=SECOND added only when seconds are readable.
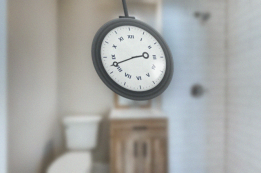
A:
h=2 m=42
